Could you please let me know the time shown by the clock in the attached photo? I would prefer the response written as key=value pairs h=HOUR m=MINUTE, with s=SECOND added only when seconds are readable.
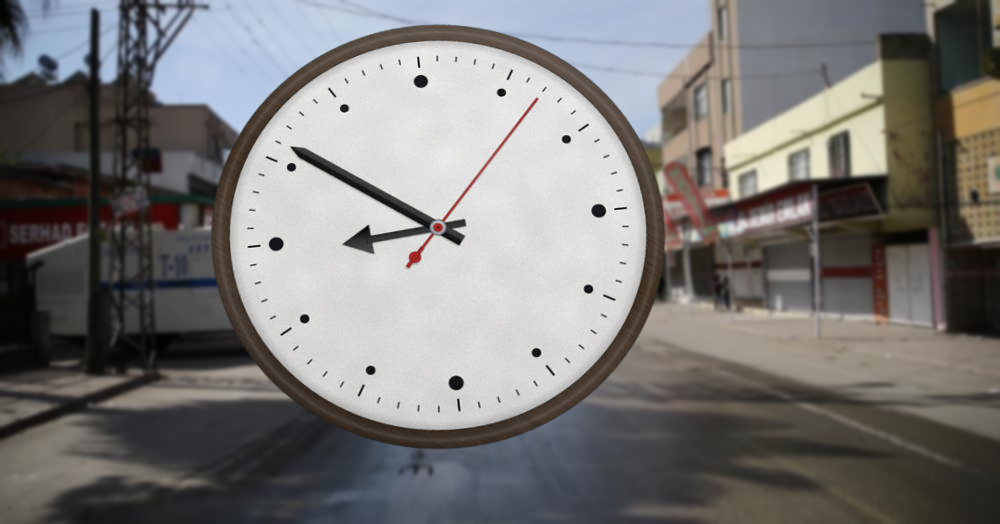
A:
h=8 m=51 s=7
